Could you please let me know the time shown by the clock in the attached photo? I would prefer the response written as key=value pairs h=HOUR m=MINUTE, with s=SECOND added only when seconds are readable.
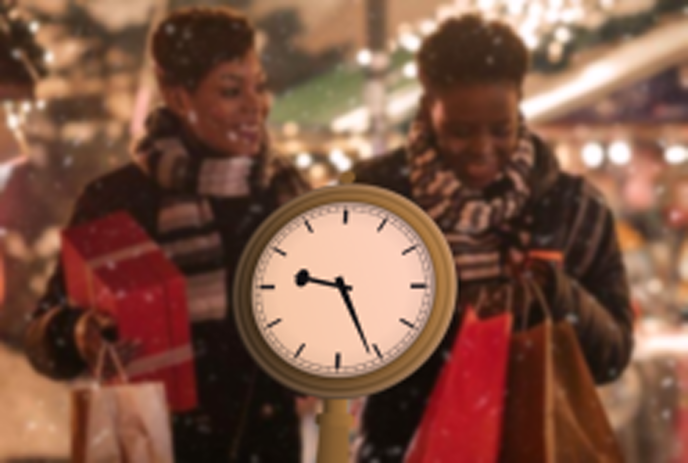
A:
h=9 m=26
